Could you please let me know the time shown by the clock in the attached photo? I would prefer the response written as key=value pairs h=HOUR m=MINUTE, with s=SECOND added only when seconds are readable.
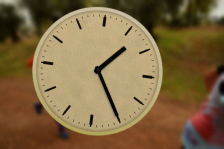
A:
h=1 m=25
